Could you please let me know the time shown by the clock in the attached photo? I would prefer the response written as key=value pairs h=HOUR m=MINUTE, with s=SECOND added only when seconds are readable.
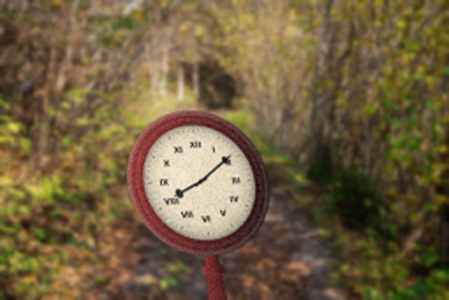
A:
h=8 m=9
